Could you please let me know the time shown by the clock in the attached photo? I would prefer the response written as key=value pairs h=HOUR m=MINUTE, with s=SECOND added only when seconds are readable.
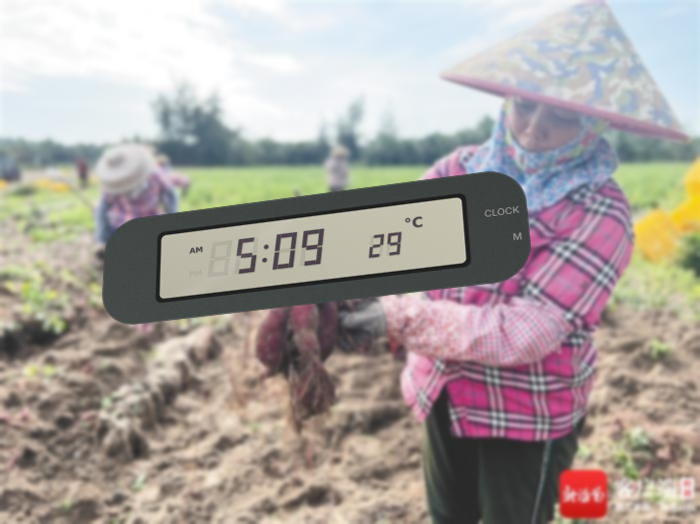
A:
h=5 m=9
